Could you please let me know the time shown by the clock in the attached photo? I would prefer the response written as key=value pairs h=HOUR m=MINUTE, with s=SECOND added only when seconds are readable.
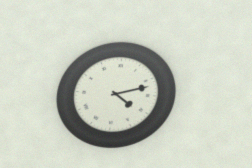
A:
h=4 m=12
